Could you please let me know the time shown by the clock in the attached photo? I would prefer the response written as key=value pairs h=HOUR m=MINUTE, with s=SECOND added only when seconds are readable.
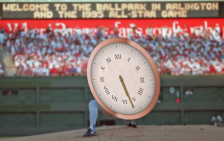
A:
h=5 m=27
